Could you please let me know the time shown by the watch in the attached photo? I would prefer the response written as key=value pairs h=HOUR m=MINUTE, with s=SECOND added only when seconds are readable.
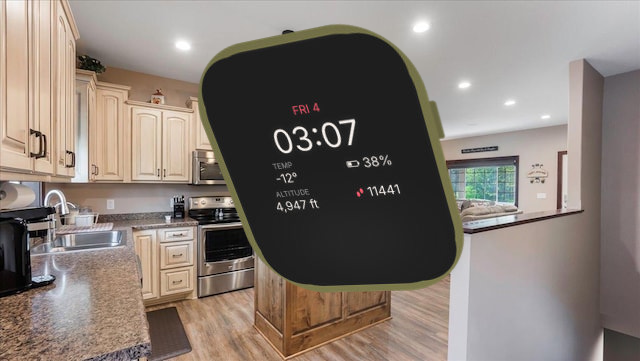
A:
h=3 m=7
